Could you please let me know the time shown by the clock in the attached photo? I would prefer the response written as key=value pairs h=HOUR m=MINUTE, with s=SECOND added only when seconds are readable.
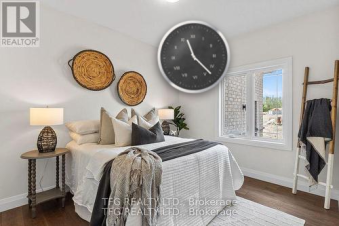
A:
h=11 m=23
